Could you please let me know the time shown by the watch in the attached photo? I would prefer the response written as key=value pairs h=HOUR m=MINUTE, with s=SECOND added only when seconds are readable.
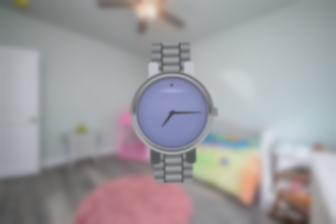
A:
h=7 m=15
